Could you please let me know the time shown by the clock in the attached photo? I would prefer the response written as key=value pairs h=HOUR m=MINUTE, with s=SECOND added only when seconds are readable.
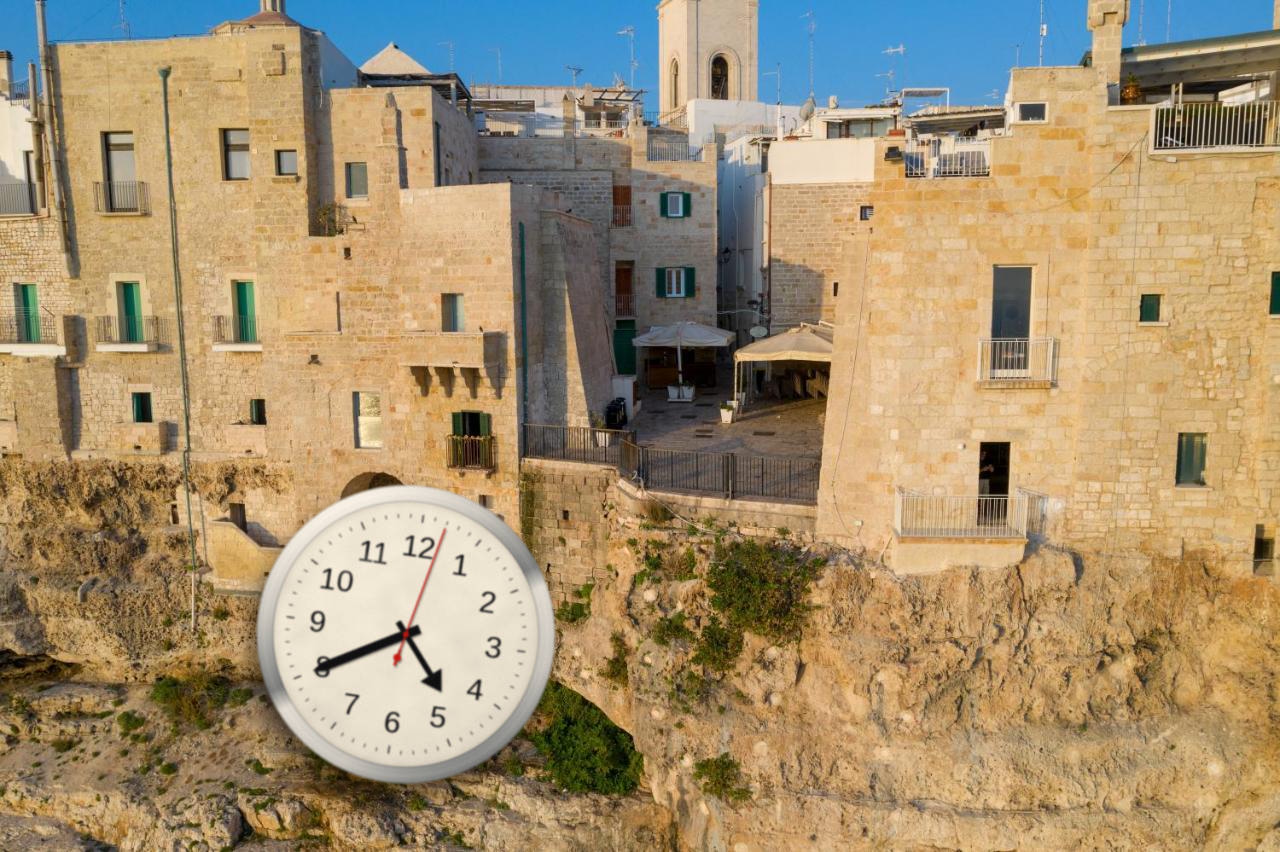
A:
h=4 m=40 s=2
